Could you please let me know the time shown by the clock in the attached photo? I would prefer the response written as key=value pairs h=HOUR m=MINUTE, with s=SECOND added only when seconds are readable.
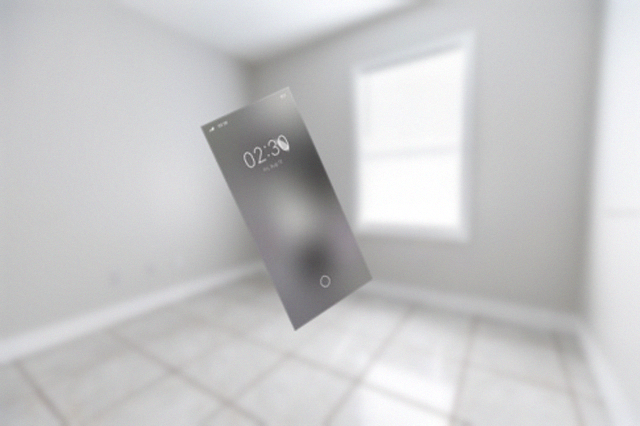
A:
h=2 m=30
